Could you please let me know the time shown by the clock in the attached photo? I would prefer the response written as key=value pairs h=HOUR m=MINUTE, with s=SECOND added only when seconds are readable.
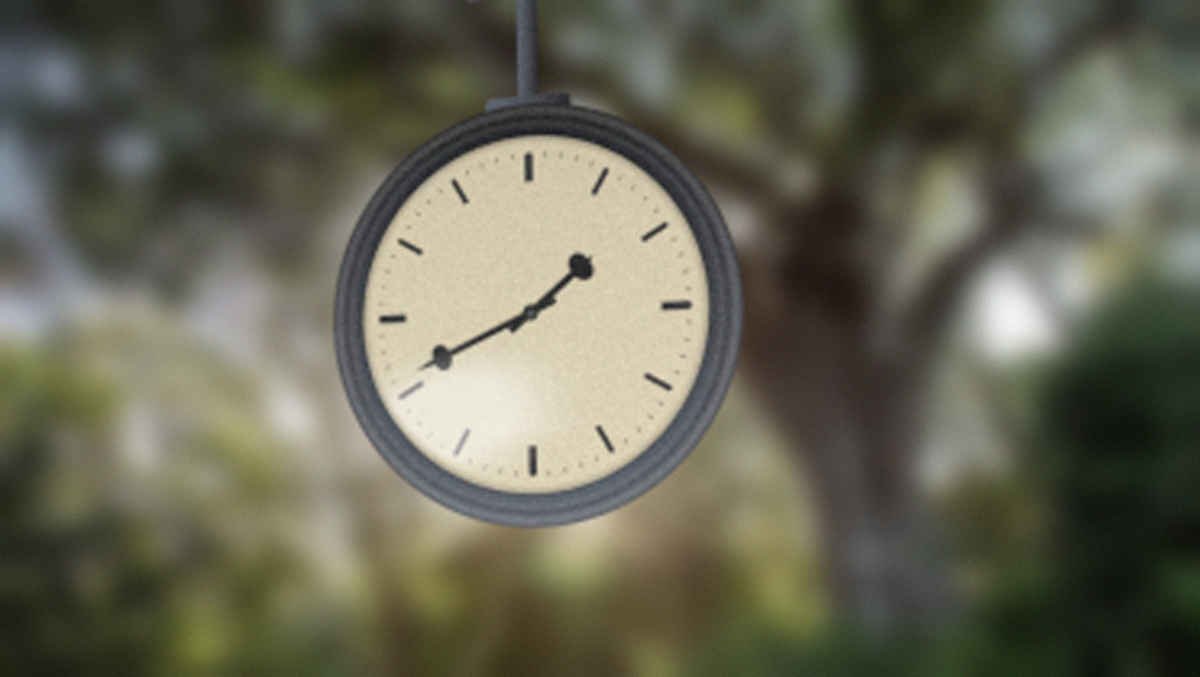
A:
h=1 m=41
